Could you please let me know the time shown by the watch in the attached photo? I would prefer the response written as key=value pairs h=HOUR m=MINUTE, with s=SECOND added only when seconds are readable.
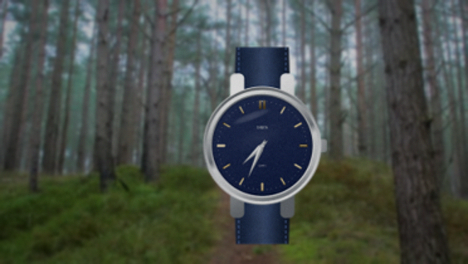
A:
h=7 m=34
